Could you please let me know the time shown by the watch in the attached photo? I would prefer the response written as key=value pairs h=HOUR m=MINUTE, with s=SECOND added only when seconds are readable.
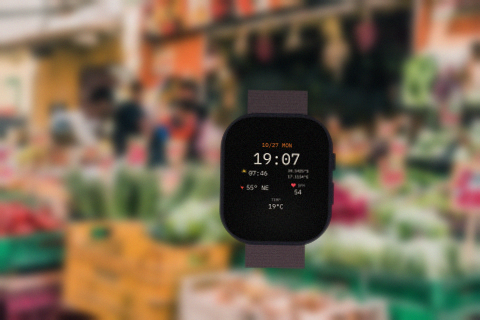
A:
h=19 m=7
